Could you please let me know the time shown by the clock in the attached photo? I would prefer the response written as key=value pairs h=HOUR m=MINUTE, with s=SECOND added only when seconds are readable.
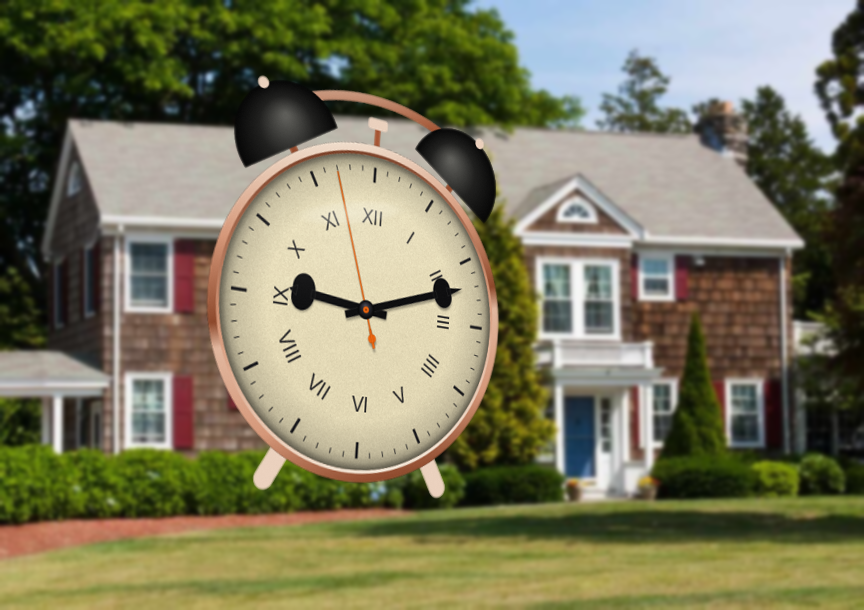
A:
h=9 m=11 s=57
